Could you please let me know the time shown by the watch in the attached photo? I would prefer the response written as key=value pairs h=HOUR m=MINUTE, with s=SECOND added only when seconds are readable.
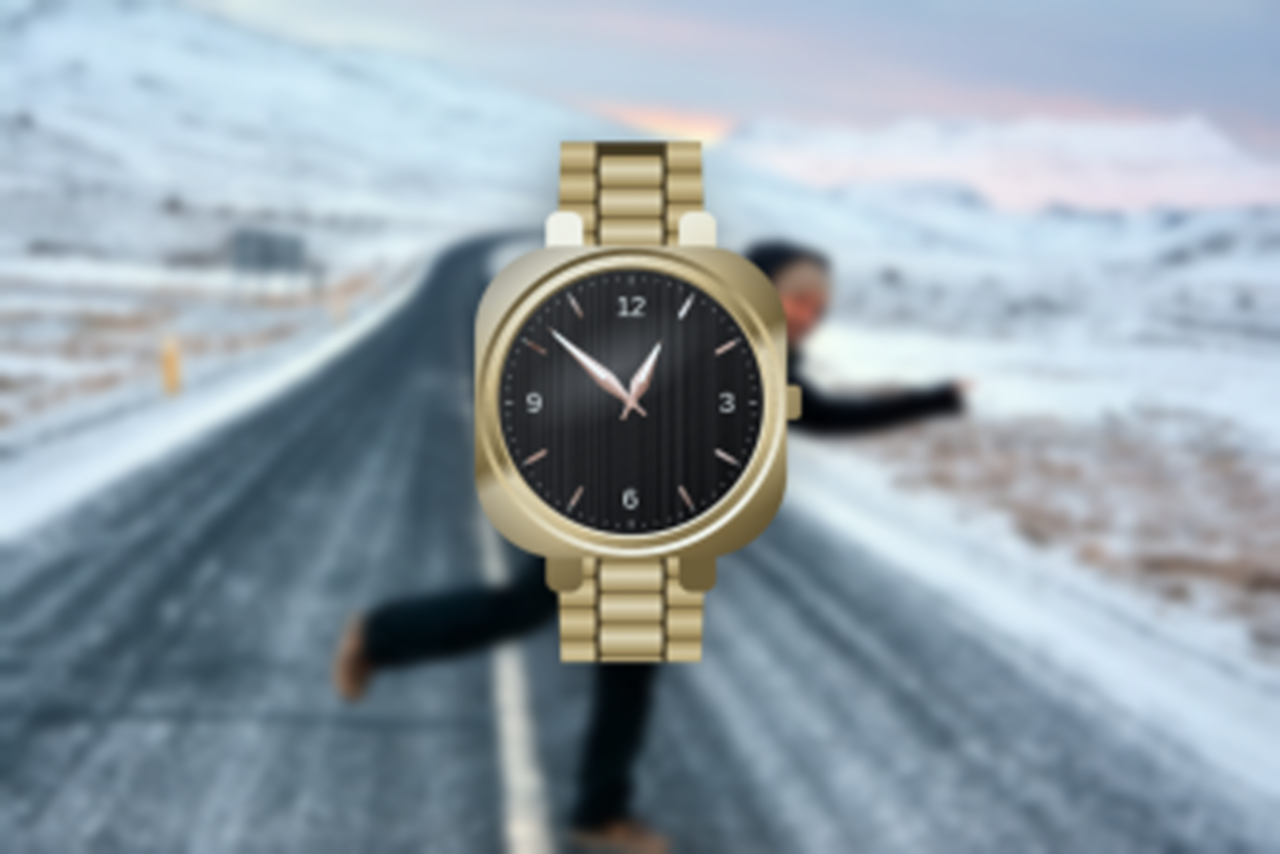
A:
h=12 m=52
